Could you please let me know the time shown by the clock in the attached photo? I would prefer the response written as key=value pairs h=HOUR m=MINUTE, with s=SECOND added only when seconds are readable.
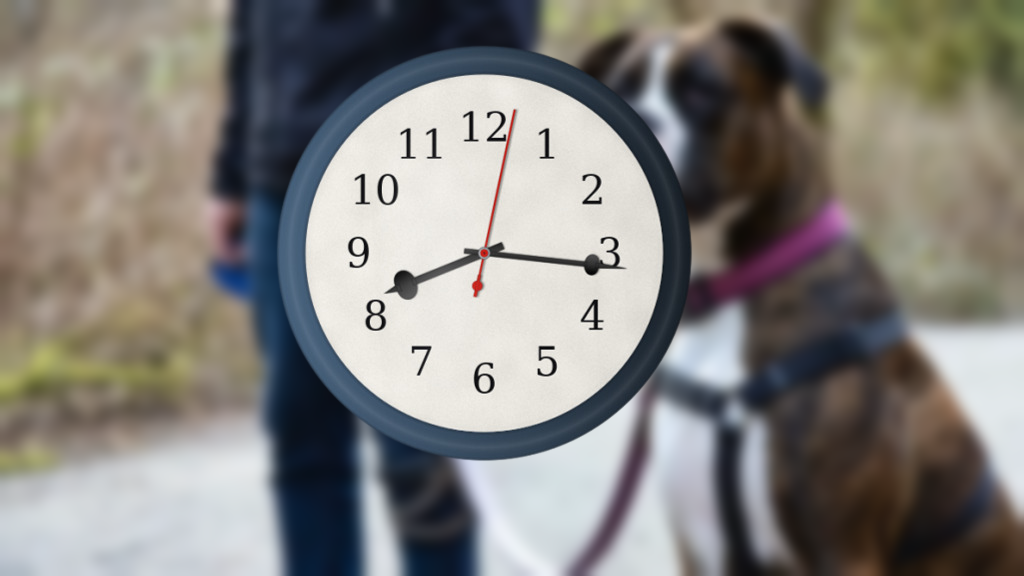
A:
h=8 m=16 s=2
